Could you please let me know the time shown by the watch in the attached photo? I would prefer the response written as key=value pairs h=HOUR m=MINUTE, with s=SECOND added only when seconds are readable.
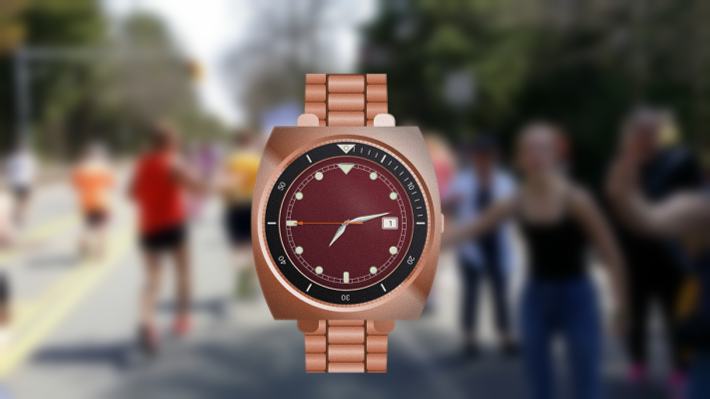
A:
h=7 m=12 s=45
